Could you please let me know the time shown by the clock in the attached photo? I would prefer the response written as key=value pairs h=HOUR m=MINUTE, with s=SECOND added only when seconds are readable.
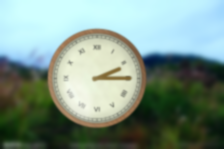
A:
h=2 m=15
